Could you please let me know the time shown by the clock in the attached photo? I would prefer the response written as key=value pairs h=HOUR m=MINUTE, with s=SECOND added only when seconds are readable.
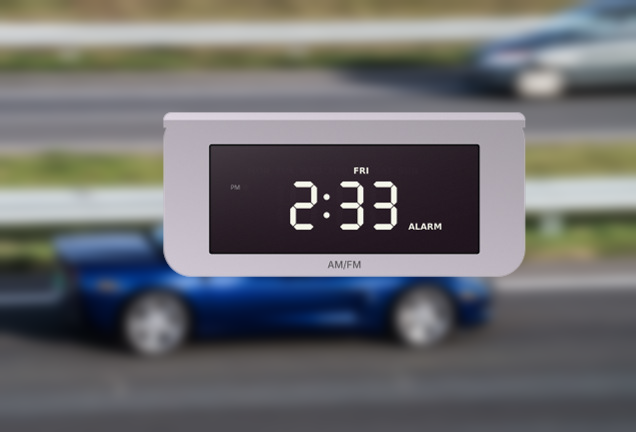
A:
h=2 m=33
